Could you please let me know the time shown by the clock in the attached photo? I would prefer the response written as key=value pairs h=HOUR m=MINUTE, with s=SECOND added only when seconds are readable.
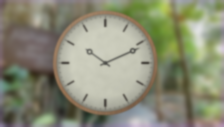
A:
h=10 m=11
